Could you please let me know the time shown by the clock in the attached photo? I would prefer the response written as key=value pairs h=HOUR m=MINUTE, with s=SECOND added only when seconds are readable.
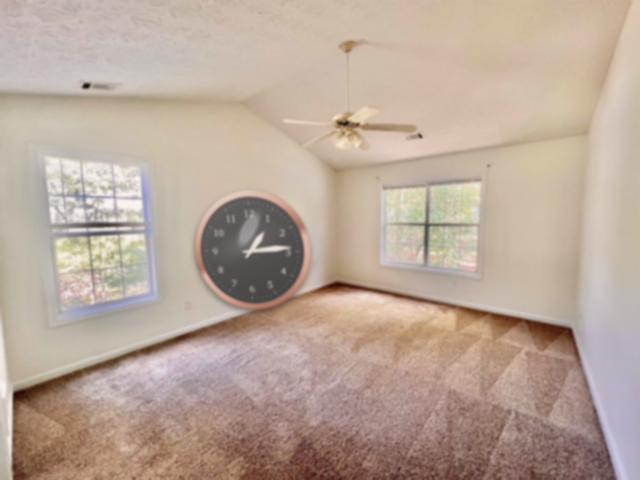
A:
h=1 m=14
